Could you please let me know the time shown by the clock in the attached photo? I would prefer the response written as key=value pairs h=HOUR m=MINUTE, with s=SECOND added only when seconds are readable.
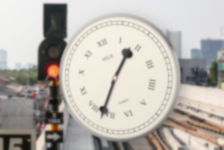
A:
h=1 m=37
